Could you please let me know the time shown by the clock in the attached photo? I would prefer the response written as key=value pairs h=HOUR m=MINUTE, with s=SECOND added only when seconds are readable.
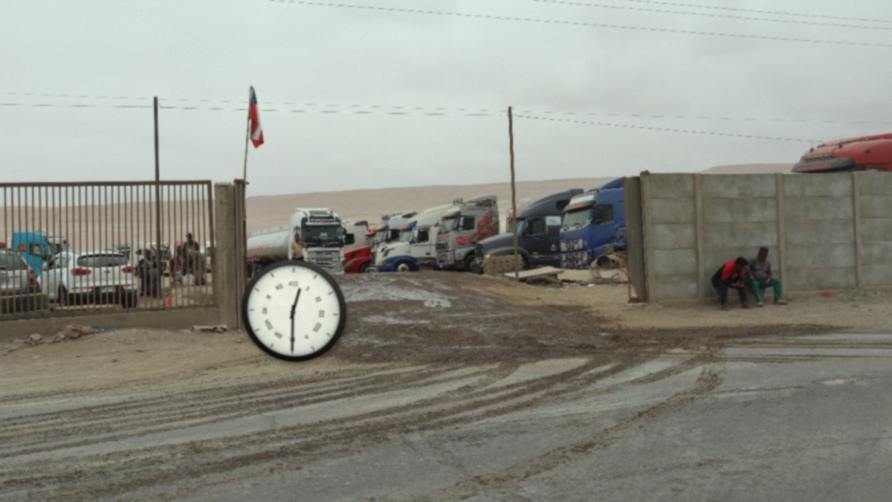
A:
h=12 m=30
